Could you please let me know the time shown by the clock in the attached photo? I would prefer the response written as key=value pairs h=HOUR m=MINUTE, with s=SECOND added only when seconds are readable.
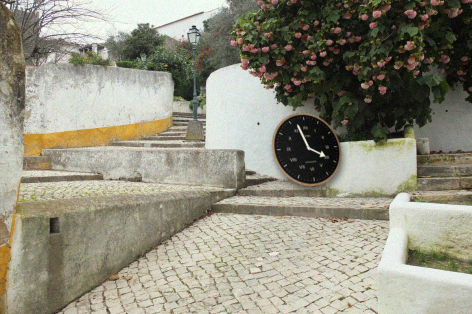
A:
h=3 m=57
